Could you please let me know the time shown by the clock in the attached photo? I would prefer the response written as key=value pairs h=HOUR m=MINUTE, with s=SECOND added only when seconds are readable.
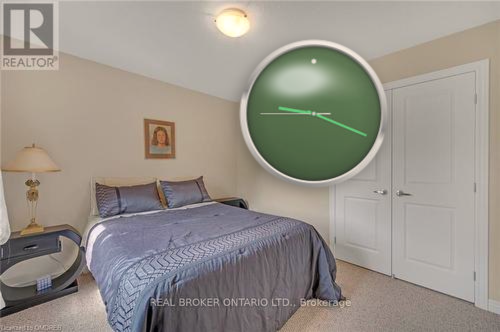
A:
h=9 m=18 s=45
